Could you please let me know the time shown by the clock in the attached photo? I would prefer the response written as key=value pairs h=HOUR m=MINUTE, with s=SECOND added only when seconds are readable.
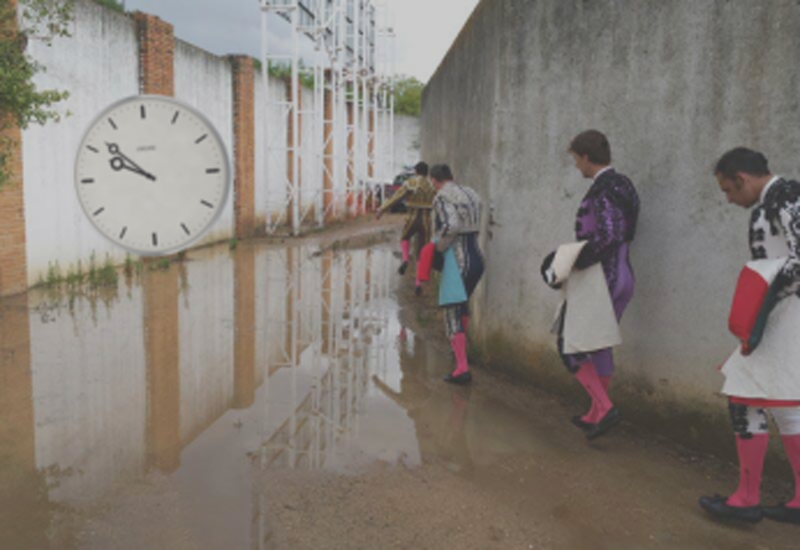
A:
h=9 m=52
